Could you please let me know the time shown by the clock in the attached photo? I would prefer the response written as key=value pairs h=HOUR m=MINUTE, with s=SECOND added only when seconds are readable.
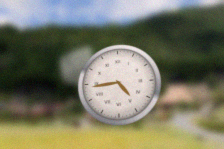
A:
h=4 m=44
